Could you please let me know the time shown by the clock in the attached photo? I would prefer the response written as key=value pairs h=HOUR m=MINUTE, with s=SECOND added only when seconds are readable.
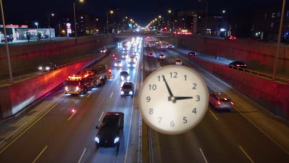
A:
h=2 m=56
